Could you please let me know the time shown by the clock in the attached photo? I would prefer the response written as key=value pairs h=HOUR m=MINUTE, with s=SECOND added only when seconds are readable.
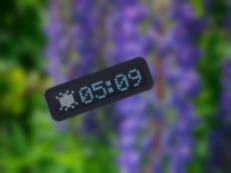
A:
h=5 m=9
